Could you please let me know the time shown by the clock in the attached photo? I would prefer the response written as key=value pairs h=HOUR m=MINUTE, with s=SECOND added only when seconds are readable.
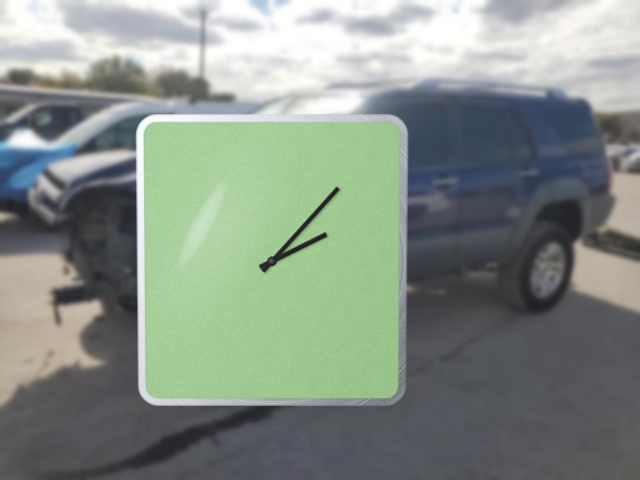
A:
h=2 m=7
